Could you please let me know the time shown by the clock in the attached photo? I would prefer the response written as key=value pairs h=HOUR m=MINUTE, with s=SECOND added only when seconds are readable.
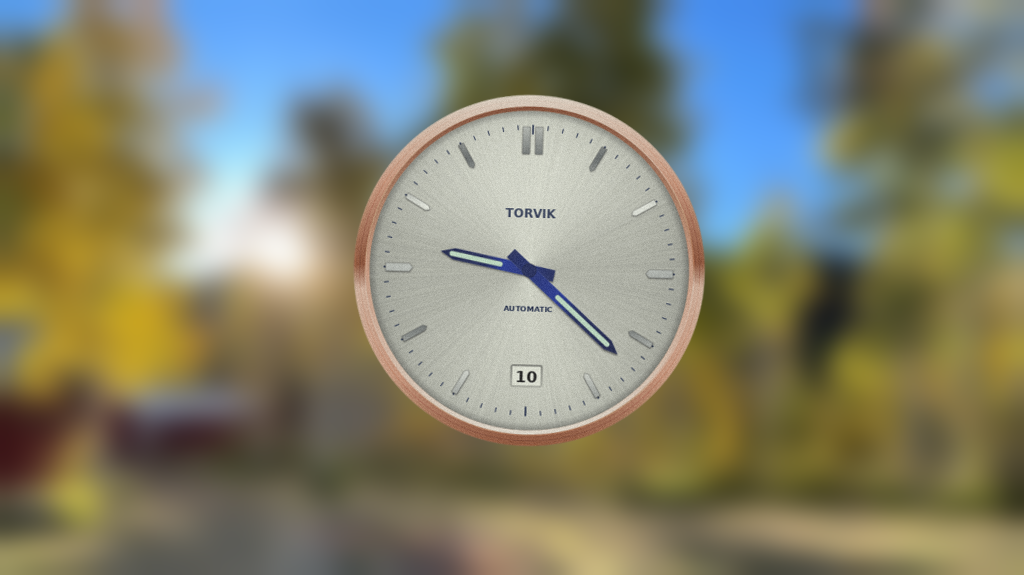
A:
h=9 m=22
